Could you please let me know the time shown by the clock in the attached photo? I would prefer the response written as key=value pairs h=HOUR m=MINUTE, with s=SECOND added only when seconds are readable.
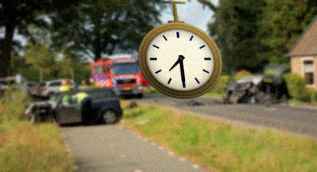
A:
h=7 m=30
